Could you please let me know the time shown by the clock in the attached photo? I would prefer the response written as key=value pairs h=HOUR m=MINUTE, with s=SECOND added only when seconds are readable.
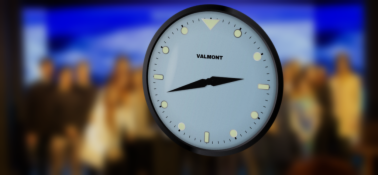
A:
h=2 m=42
